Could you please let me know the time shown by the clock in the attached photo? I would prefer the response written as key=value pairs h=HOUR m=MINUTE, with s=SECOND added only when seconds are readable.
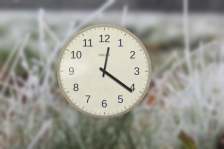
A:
h=12 m=21
